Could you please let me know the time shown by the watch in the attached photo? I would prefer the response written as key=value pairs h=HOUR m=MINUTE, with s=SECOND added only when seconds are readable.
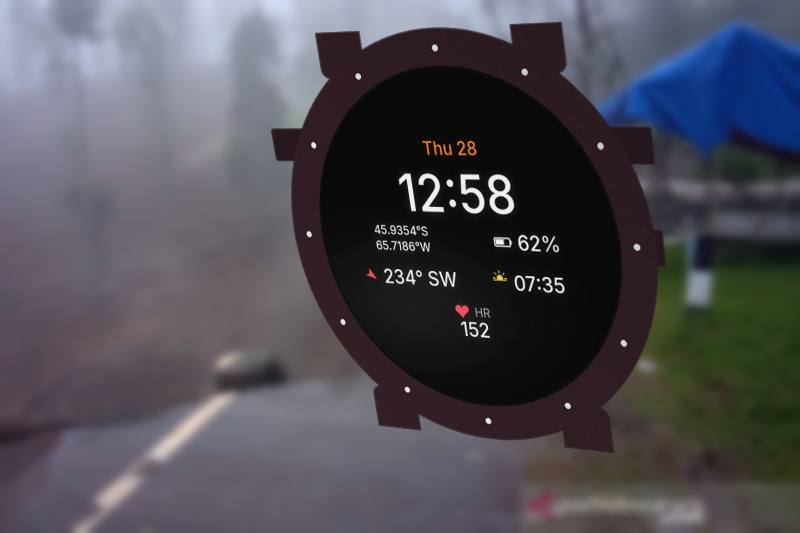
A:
h=12 m=58
